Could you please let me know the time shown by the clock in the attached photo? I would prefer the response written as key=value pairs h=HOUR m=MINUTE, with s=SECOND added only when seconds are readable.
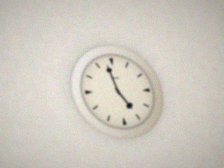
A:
h=4 m=58
